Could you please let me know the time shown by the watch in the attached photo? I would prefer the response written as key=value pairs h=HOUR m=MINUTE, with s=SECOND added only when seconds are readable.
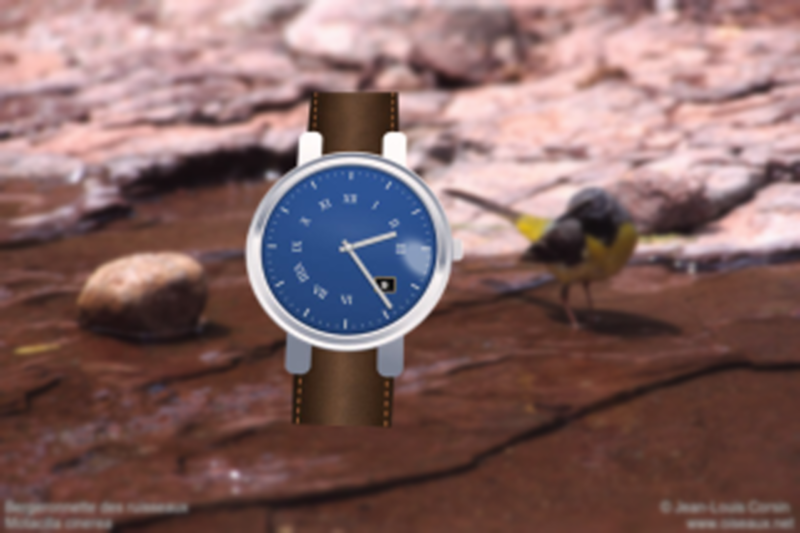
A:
h=2 m=24
